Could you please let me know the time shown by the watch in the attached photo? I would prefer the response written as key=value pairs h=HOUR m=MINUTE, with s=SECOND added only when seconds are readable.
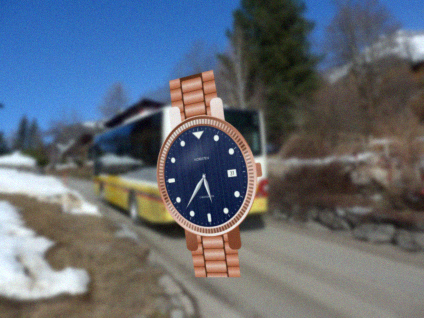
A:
h=5 m=37
